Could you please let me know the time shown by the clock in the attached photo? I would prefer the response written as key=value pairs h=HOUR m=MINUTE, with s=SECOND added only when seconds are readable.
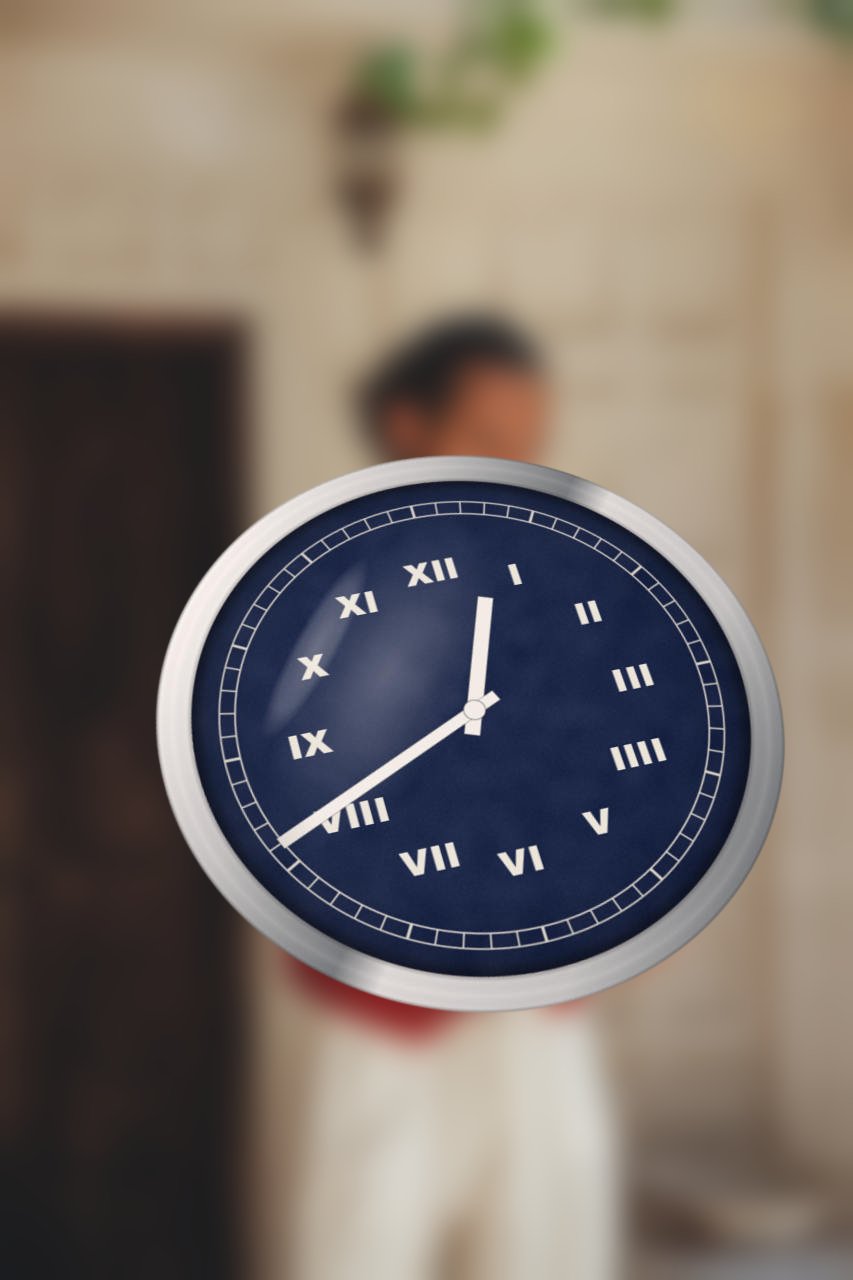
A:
h=12 m=41
